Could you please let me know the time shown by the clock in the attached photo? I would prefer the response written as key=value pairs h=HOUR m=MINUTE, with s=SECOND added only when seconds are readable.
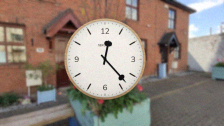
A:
h=12 m=23
